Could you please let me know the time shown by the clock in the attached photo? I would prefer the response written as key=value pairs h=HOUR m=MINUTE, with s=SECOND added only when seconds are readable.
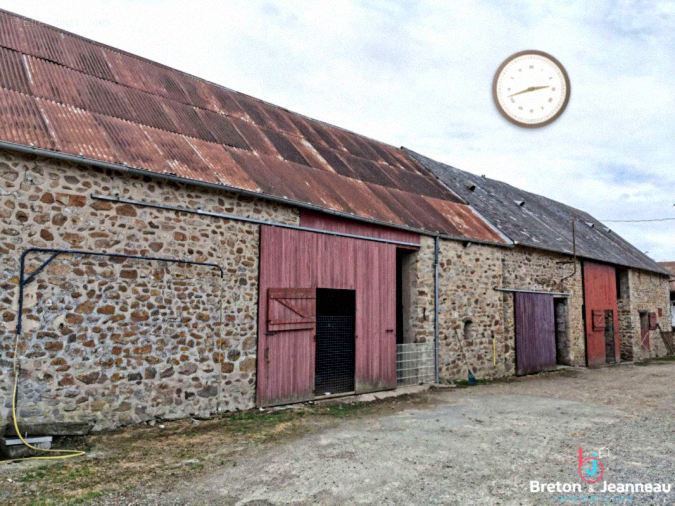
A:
h=2 m=42
